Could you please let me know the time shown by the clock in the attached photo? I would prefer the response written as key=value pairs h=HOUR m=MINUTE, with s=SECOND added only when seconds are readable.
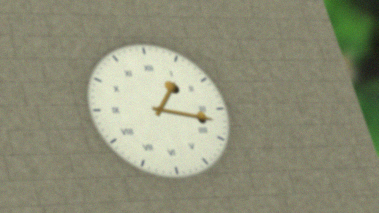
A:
h=1 m=17
